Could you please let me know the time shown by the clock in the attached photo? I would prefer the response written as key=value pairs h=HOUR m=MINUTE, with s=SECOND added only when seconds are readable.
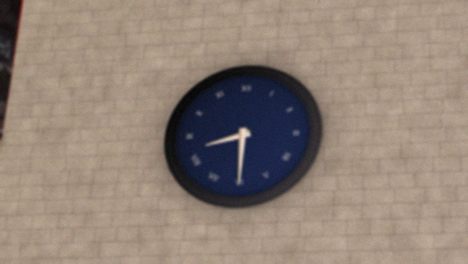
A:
h=8 m=30
